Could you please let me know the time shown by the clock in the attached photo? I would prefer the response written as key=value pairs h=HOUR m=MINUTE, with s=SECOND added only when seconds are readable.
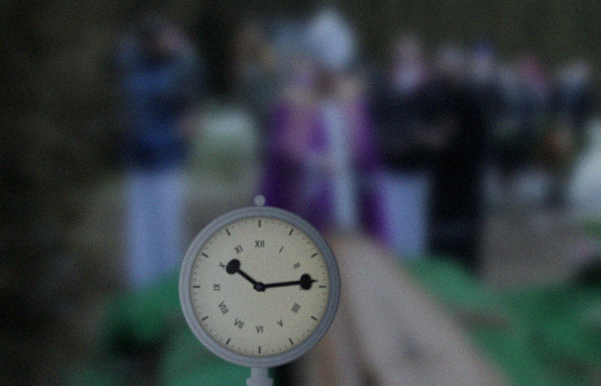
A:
h=10 m=14
